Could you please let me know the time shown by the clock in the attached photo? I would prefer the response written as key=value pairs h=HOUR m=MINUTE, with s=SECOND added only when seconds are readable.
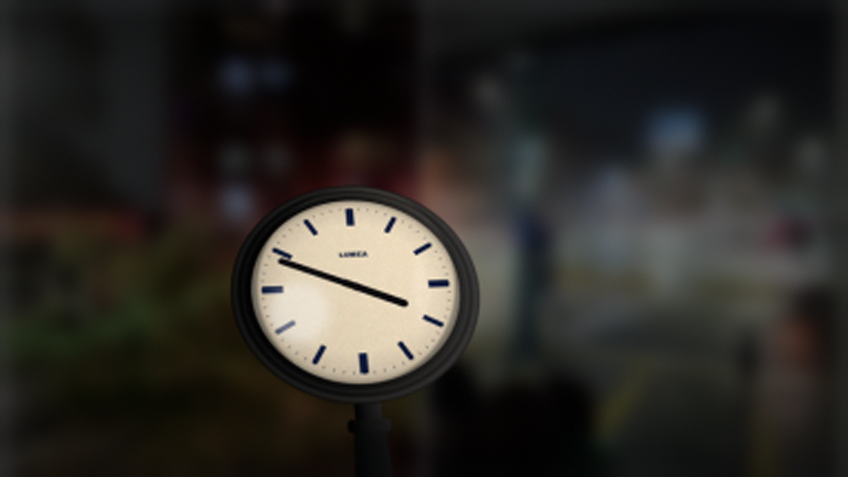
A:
h=3 m=49
